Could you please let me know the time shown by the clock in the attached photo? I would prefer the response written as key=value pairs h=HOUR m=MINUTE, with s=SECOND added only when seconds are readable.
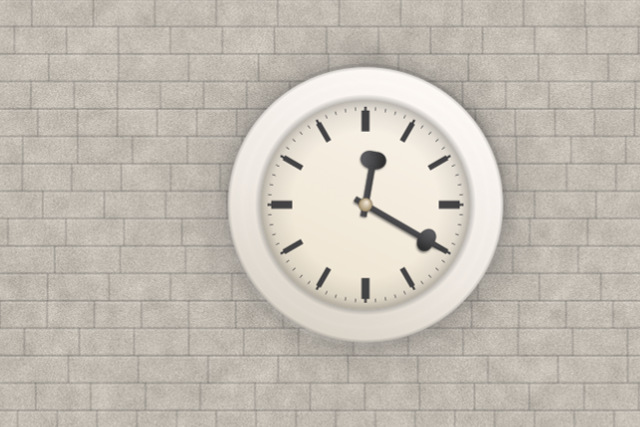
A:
h=12 m=20
